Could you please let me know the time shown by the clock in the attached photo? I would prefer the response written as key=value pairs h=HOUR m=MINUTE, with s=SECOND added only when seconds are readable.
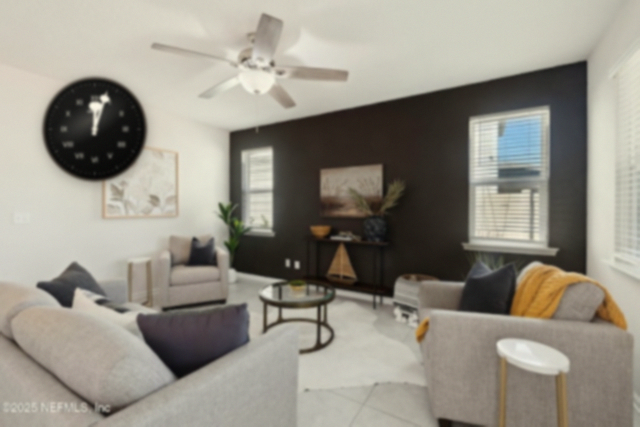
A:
h=12 m=3
